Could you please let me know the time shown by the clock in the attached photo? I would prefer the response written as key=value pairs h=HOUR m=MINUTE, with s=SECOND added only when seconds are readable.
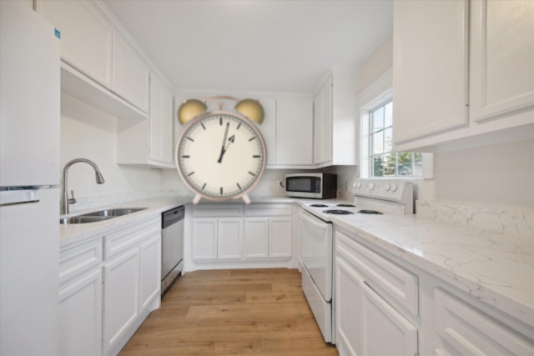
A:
h=1 m=2
